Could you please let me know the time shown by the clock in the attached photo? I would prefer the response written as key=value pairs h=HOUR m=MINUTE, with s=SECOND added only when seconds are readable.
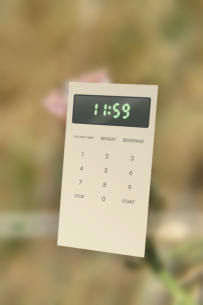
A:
h=11 m=59
